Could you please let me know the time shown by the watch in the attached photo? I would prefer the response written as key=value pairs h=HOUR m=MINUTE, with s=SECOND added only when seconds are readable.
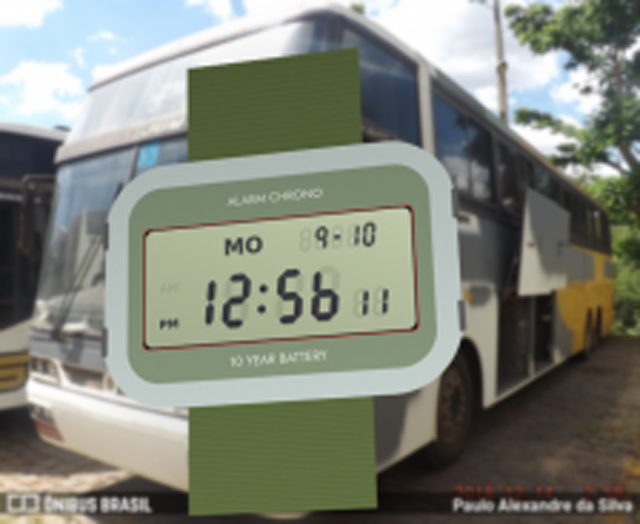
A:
h=12 m=56 s=11
